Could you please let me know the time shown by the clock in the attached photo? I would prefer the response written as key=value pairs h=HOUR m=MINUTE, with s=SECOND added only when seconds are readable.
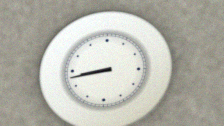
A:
h=8 m=43
